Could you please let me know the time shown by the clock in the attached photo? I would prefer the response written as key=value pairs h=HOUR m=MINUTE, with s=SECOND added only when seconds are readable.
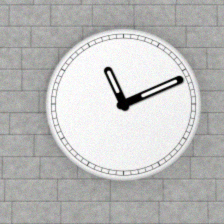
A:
h=11 m=11
